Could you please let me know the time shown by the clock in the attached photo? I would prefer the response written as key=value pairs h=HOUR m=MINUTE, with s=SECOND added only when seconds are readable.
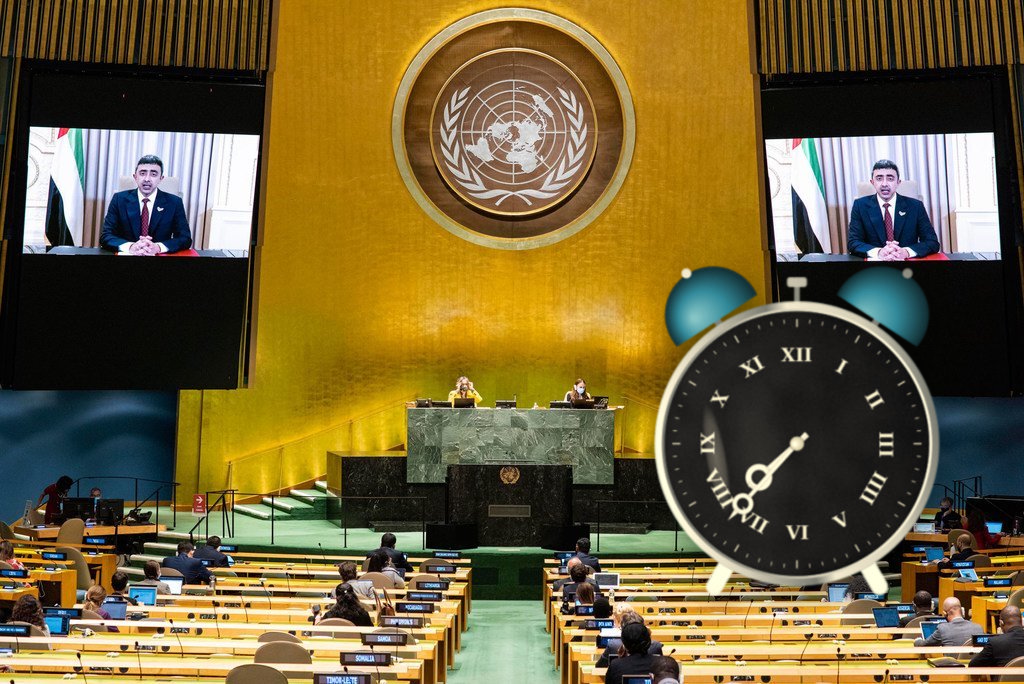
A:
h=7 m=37
